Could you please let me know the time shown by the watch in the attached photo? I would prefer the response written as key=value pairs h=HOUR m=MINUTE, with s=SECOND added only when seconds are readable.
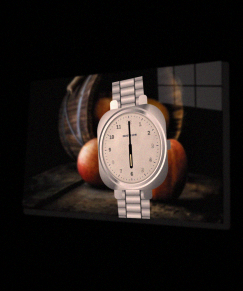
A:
h=6 m=0
